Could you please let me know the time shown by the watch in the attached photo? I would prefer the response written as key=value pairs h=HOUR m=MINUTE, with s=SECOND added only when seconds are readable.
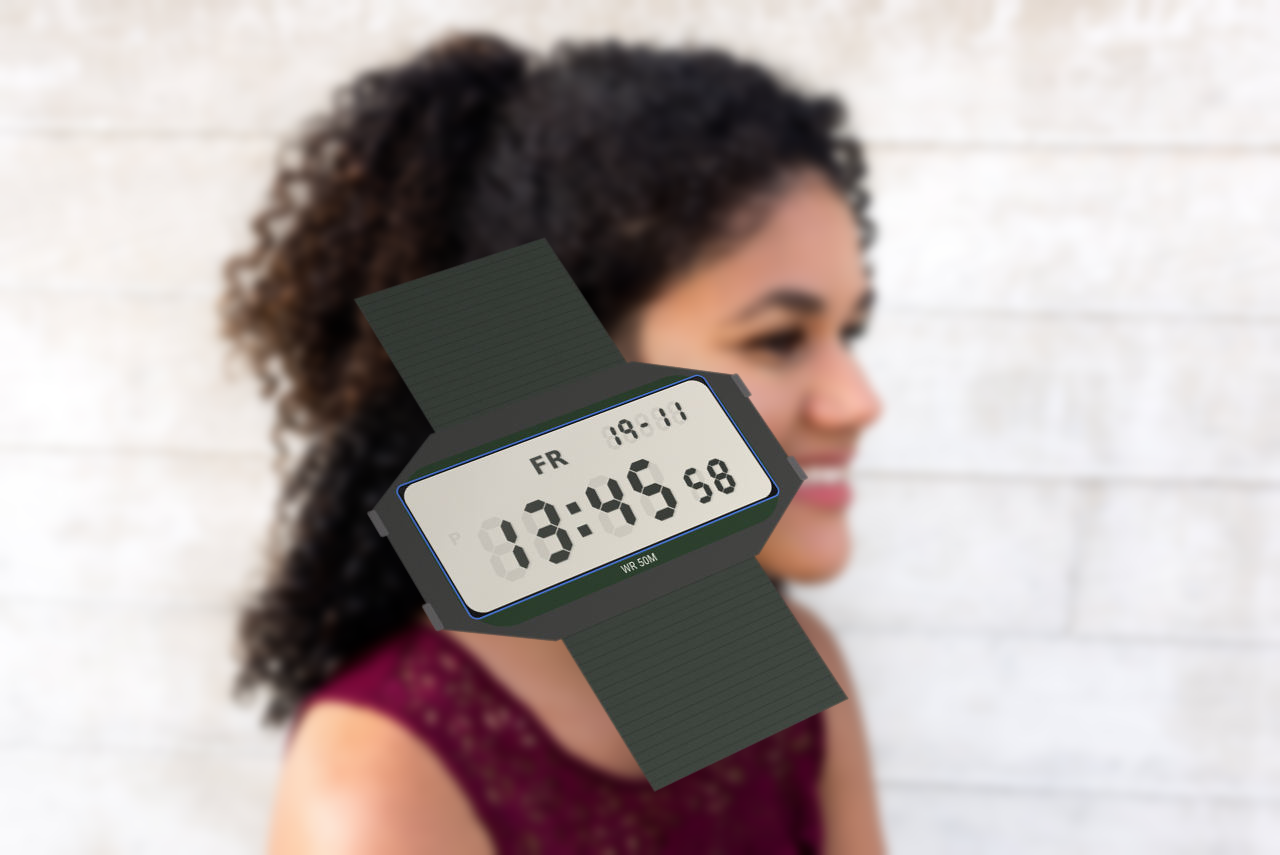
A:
h=13 m=45 s=58
